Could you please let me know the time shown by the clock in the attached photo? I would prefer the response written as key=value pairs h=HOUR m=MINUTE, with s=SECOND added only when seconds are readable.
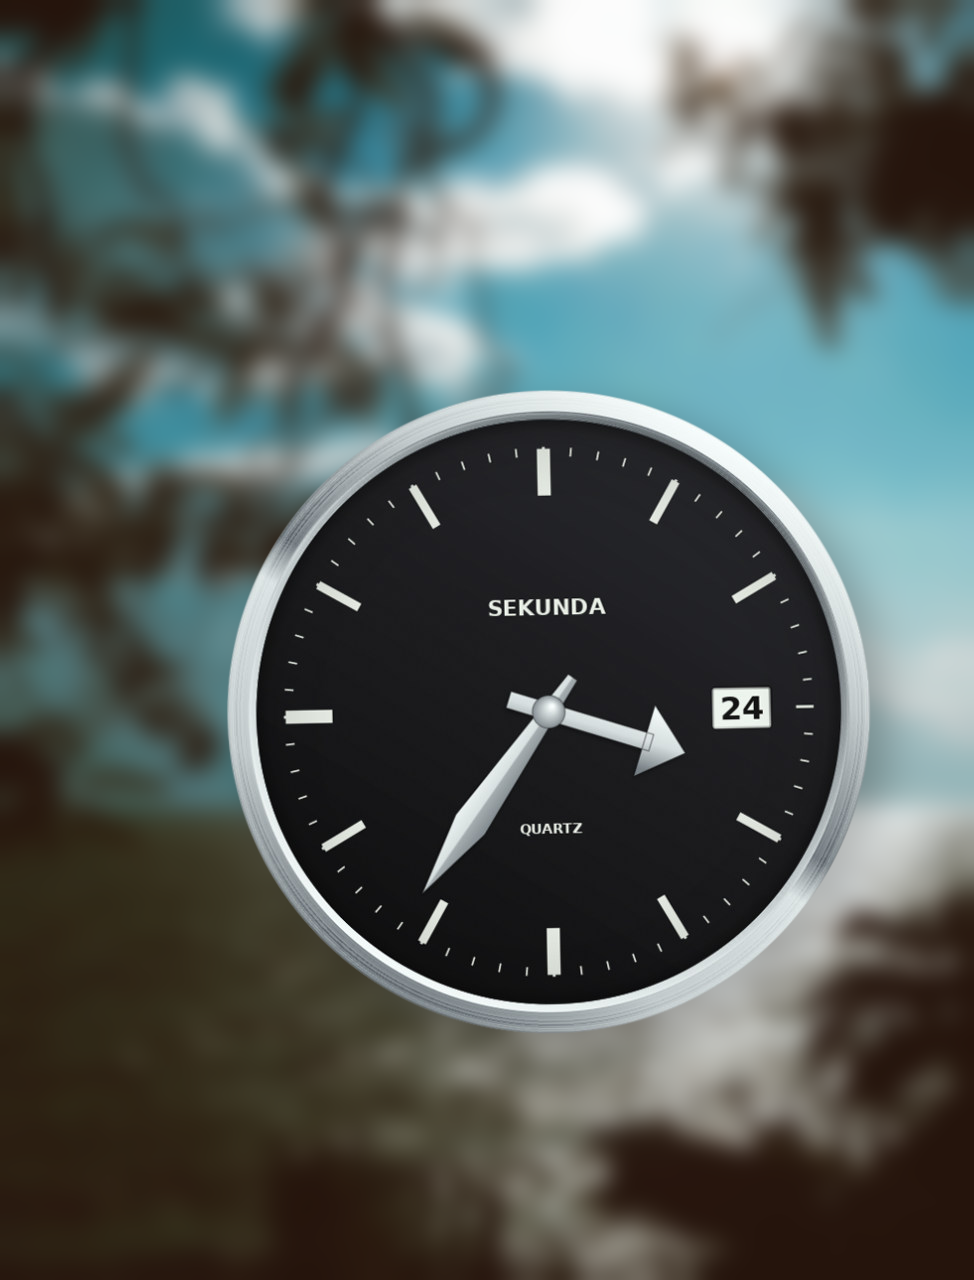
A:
h=3 m=36
